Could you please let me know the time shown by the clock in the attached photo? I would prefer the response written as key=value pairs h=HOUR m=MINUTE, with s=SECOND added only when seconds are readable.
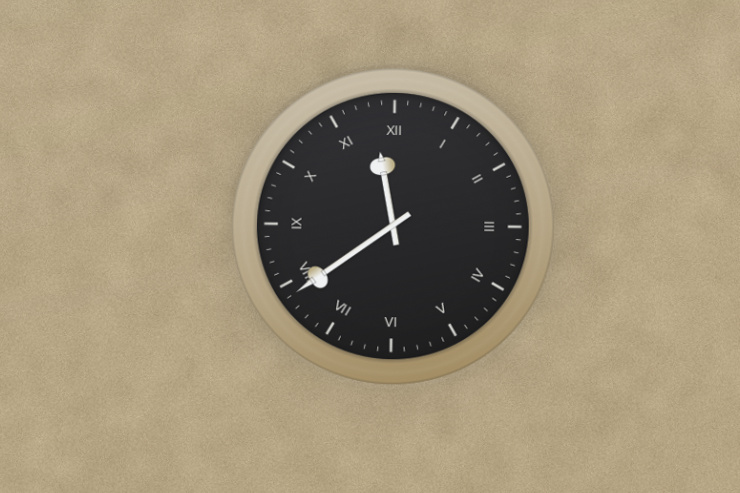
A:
h=11 m=39
